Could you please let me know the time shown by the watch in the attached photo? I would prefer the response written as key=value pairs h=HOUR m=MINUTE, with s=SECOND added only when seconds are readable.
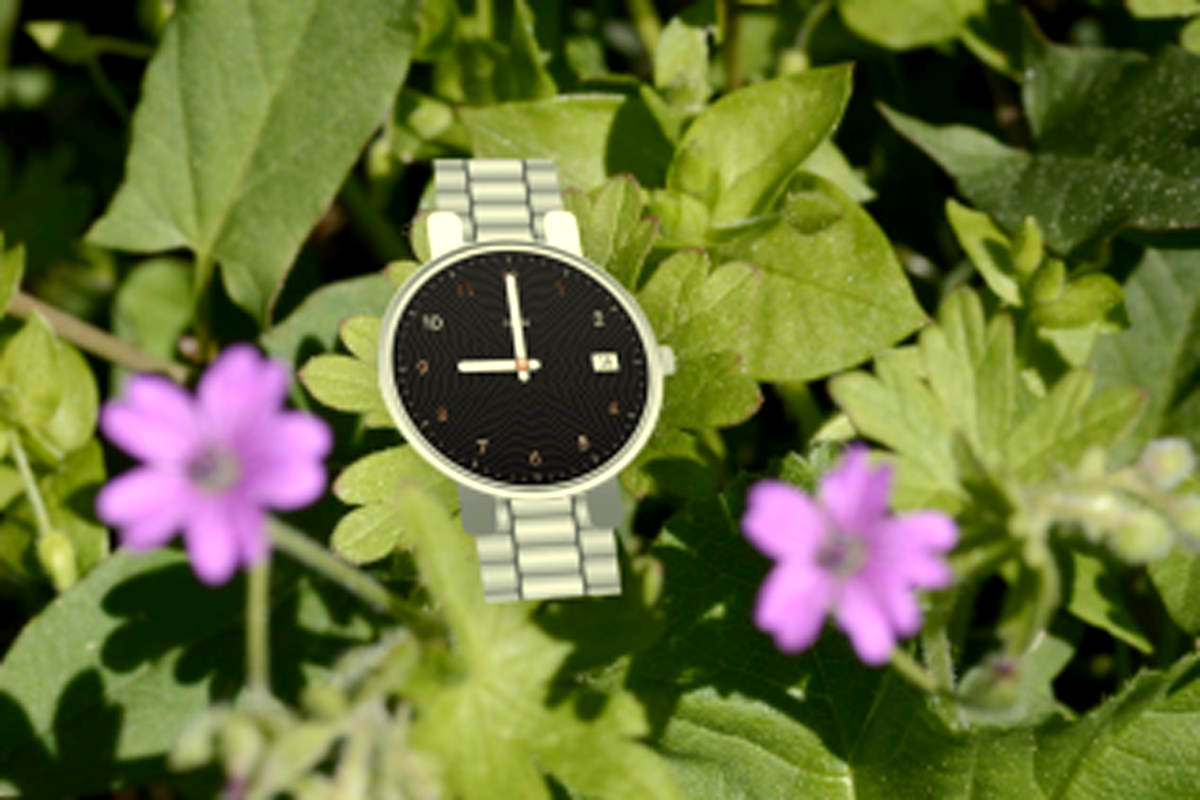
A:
h=9 m=0
